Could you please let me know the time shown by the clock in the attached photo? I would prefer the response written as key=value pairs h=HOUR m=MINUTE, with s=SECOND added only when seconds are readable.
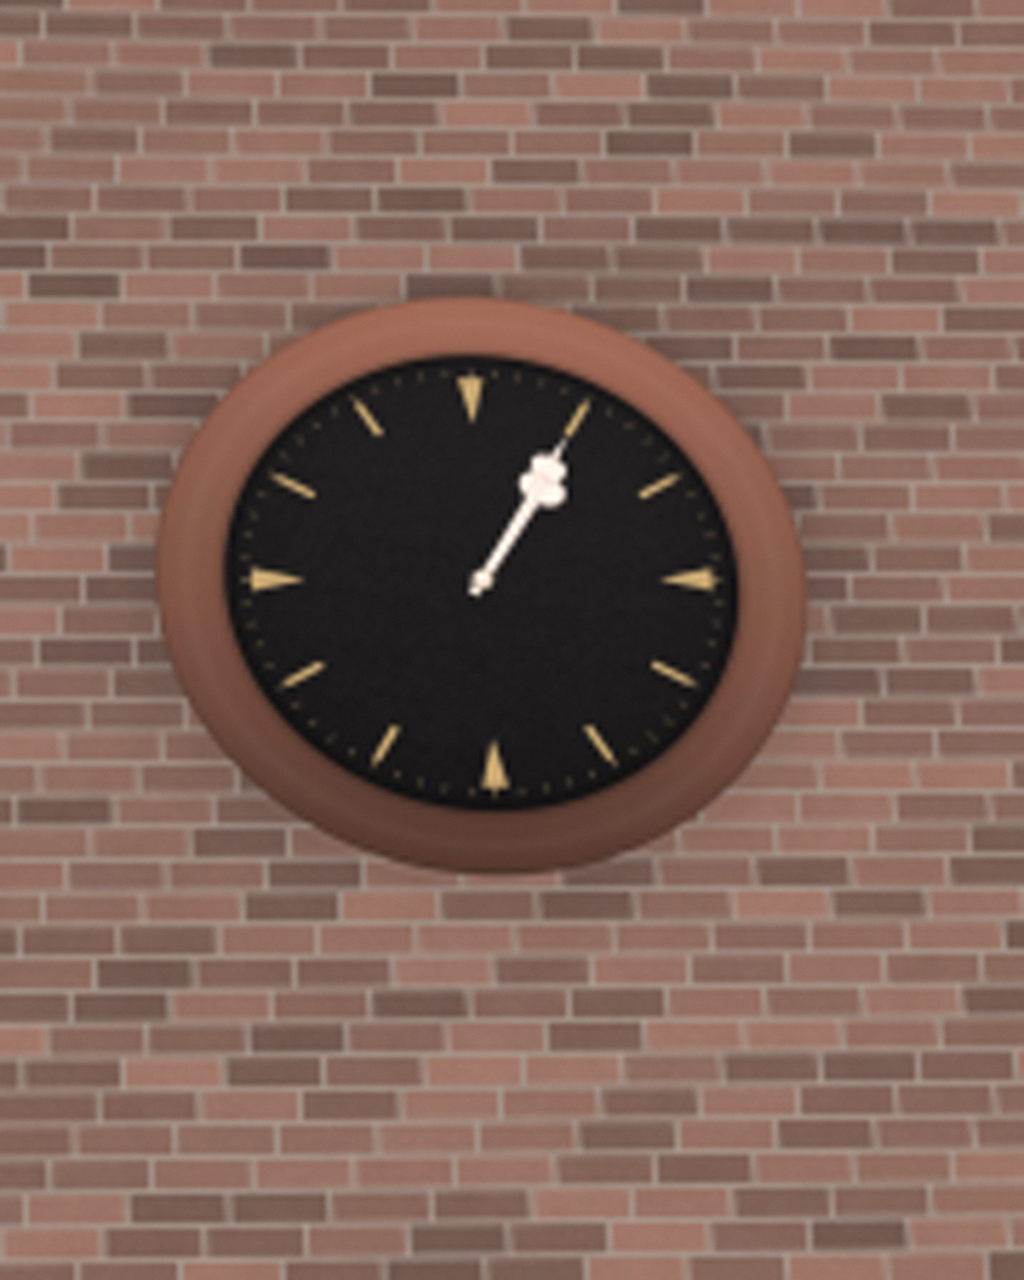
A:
h=1 m=5
